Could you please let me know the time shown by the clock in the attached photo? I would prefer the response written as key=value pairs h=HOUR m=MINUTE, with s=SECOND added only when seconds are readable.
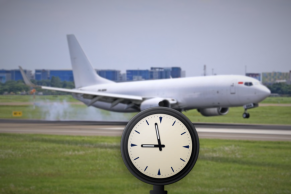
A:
h=8 m=58
